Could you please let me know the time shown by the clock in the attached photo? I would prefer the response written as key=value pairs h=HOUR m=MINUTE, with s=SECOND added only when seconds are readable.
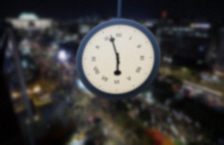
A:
h=5 m=57
